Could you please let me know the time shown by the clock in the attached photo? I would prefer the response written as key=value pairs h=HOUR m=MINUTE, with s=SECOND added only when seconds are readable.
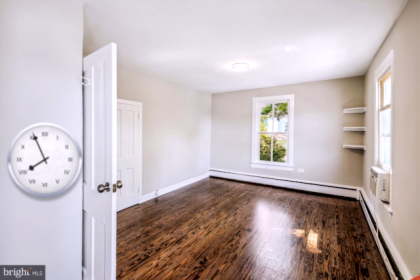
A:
h=7 m=56
